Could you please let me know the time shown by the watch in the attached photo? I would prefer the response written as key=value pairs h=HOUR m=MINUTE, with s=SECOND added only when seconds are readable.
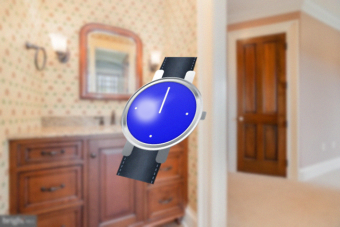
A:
h=12 m=0
